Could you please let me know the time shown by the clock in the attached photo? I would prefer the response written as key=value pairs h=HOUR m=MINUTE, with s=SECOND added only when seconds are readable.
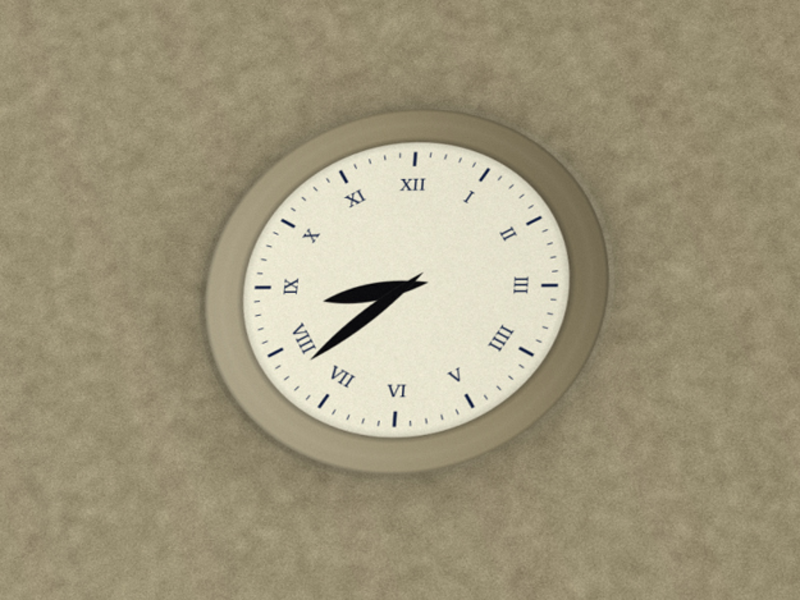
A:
h=8 m=38
